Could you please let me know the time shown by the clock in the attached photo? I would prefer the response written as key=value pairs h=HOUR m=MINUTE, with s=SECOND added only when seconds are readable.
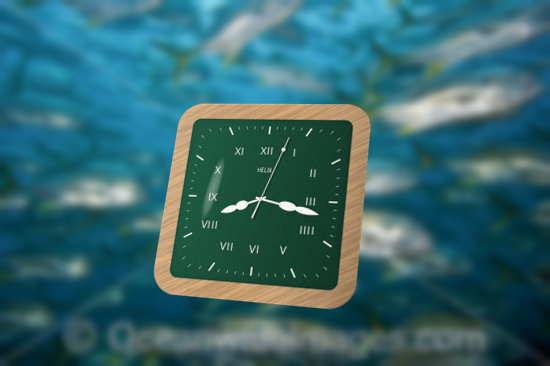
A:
h=8 m=17 s=3
